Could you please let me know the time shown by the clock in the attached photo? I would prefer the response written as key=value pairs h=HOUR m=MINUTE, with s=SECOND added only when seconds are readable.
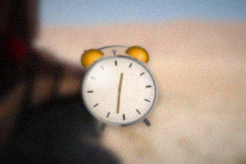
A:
h=12 m=32
